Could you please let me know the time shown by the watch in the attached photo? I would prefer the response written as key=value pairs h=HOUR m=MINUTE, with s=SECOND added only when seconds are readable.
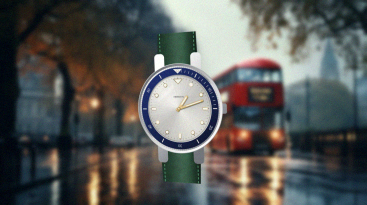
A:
h=1 m=12
